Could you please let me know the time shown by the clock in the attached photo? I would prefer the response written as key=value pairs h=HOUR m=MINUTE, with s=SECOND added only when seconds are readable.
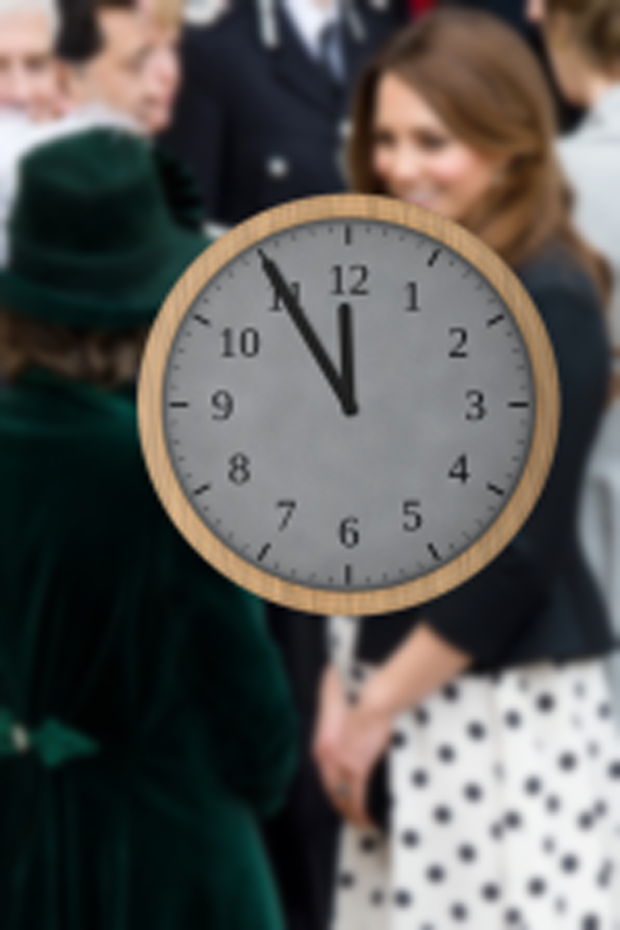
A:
h=11 m=55
